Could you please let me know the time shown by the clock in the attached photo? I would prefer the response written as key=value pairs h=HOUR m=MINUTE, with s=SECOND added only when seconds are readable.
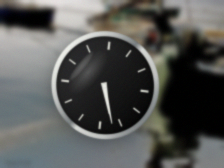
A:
h=5 m=27
